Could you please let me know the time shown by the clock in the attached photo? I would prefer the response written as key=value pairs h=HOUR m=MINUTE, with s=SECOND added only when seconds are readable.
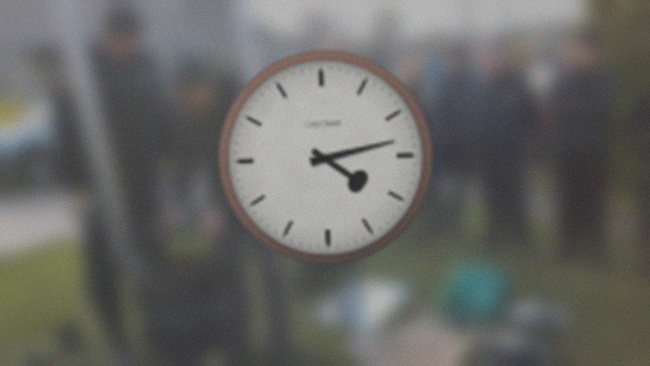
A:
h=4 m=13
